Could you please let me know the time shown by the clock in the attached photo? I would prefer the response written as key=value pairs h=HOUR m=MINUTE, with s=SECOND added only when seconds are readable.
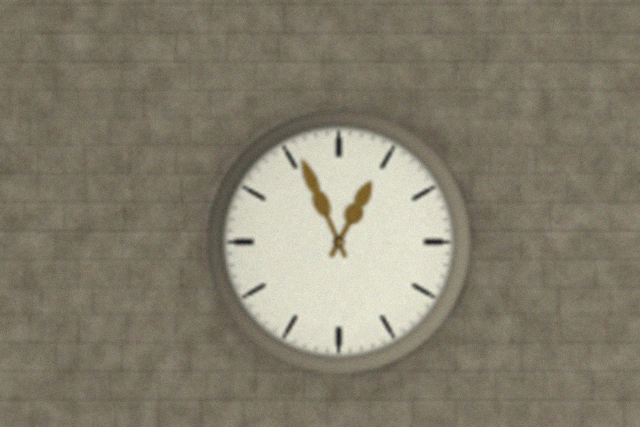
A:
h=12 m=56
